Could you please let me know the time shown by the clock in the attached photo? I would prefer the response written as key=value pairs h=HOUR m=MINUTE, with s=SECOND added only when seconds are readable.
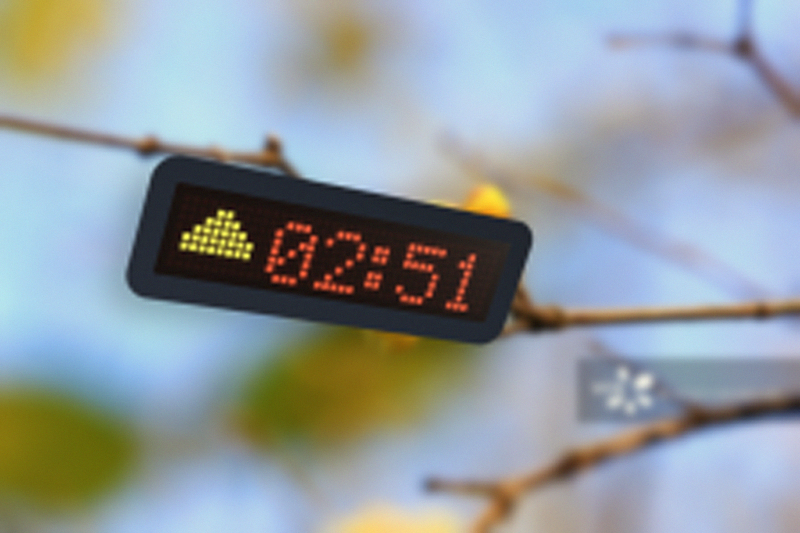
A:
h=2 m=51
